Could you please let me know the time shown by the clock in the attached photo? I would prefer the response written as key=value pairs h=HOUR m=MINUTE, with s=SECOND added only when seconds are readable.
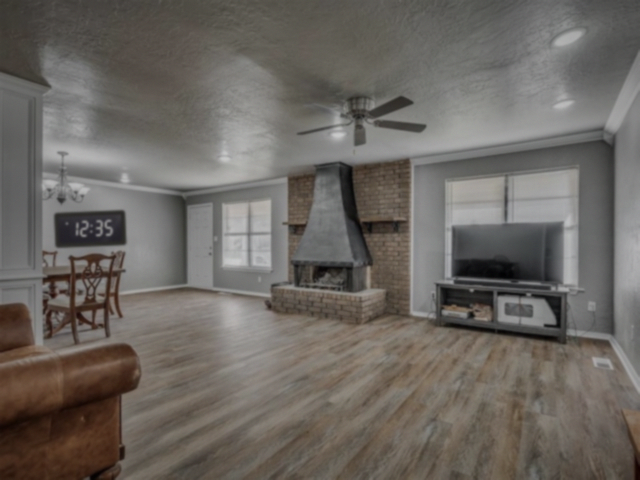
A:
h=12 m=35
